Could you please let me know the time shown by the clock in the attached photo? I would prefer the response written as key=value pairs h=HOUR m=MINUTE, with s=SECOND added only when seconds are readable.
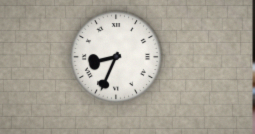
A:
h=8 m=34
